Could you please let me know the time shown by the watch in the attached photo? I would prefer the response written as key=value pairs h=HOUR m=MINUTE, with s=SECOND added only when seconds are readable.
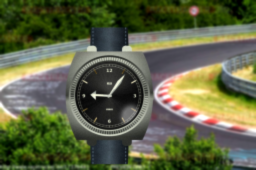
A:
h=9 m=6
